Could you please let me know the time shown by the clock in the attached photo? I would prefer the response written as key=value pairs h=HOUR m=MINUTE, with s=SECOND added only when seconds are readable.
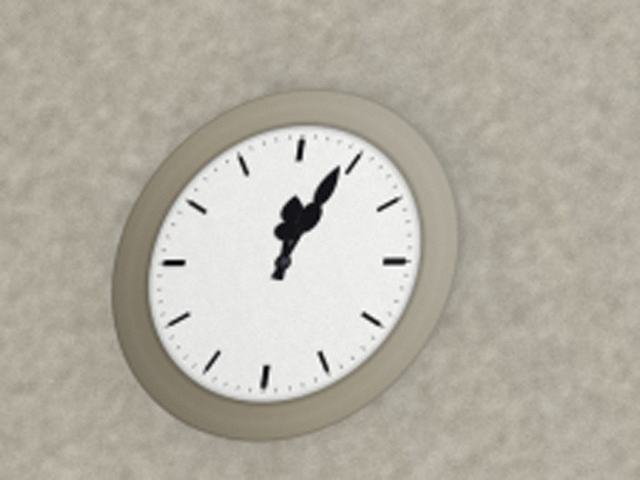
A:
h=12 m=4
